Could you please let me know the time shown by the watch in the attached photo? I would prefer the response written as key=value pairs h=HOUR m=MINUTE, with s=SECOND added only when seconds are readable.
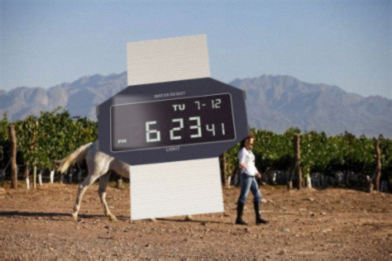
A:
h=6 m=23 s=41
